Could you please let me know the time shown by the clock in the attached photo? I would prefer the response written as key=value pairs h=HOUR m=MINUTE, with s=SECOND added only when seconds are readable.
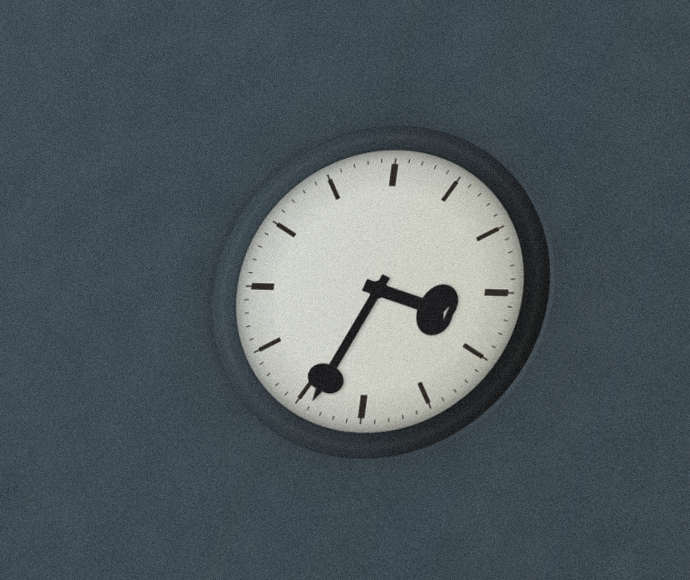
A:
h=3 m=34
